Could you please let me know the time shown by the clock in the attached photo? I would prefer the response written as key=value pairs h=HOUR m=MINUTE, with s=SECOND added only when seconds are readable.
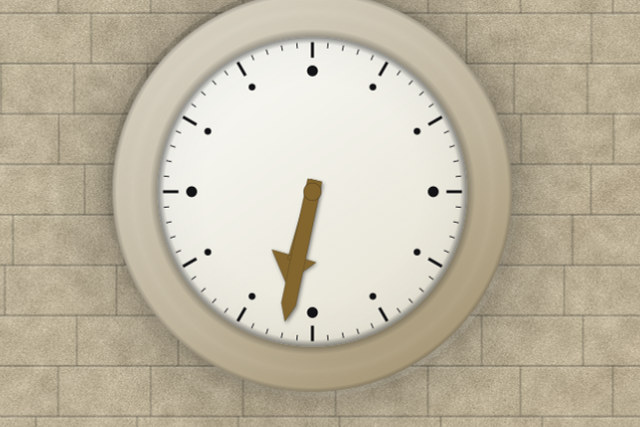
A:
h=6 m=32
